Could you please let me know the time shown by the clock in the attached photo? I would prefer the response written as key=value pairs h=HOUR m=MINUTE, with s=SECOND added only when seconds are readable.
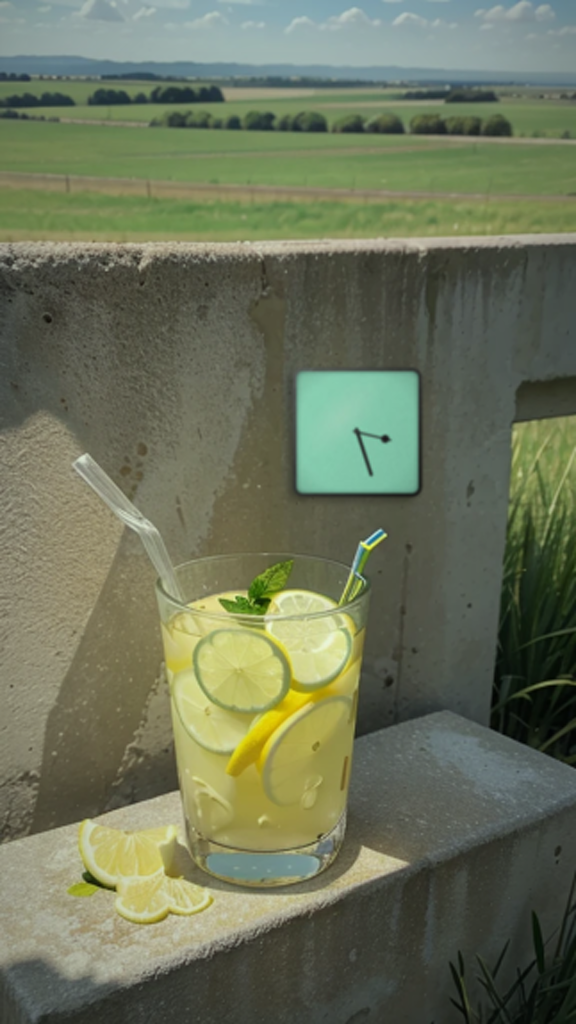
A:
h=3 m=27
